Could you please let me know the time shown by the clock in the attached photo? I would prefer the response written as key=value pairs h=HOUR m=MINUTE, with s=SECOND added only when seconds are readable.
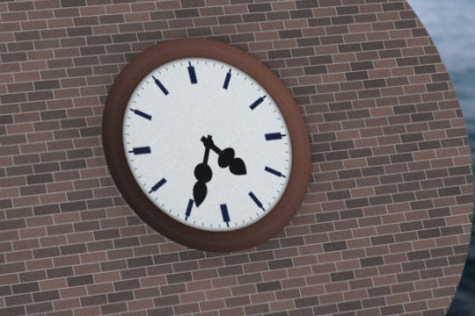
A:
h=4 m=34
